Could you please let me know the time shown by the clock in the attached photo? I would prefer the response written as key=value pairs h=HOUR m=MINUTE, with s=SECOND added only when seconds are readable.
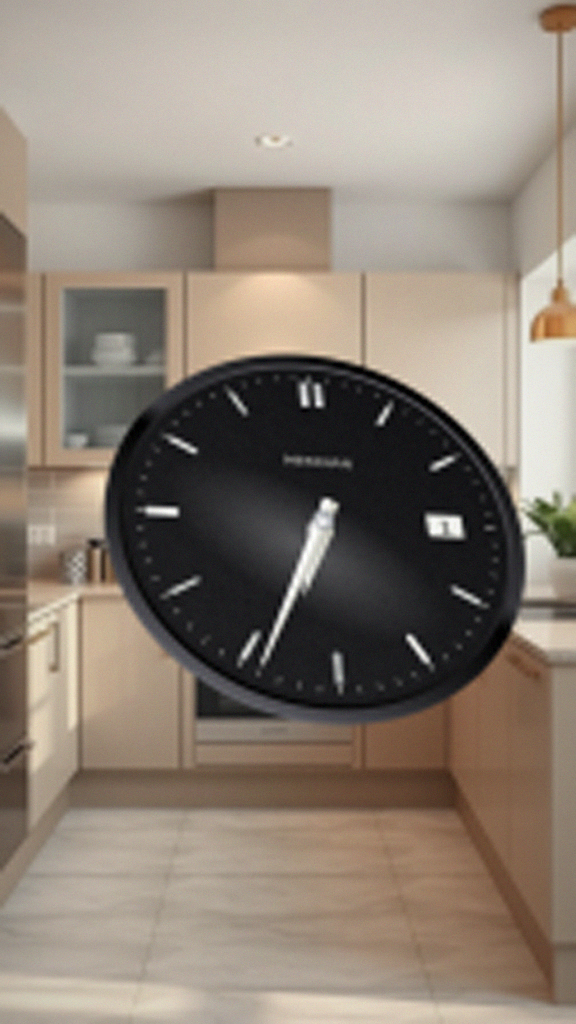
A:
h=6 m=34
